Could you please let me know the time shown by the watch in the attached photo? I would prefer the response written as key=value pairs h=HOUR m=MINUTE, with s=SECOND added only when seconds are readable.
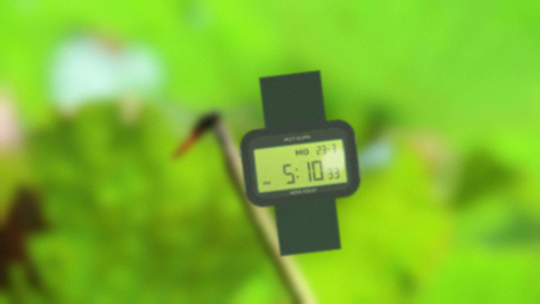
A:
h=5 m=10
